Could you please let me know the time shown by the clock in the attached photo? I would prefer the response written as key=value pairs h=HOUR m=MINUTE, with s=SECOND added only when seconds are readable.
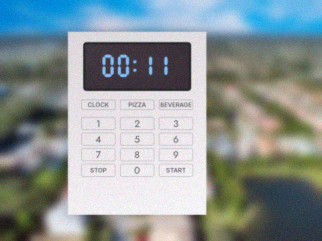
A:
h=0 m=11
